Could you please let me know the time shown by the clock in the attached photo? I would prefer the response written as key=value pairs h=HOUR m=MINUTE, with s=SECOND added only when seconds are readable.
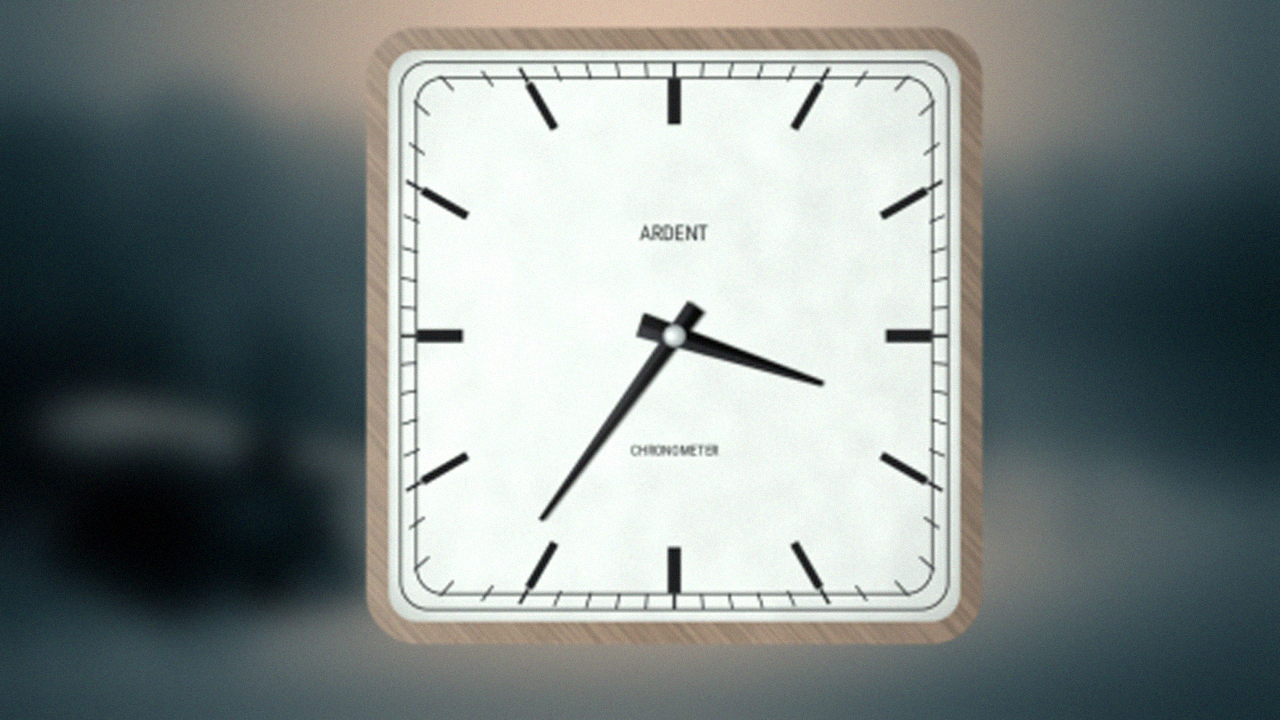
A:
h=3 m=36
